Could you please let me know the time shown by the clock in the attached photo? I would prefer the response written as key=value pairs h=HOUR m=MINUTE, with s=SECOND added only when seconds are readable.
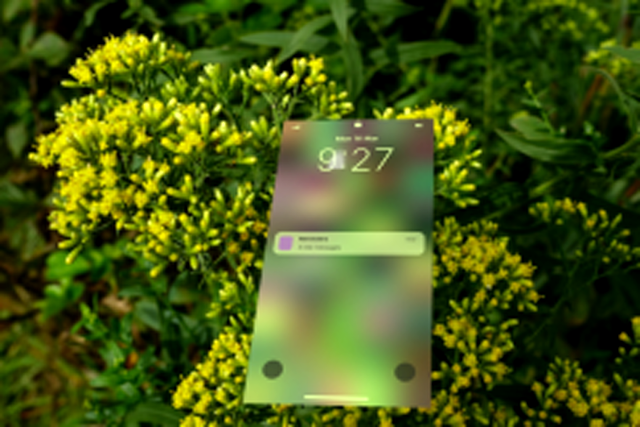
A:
h=9 m=27
